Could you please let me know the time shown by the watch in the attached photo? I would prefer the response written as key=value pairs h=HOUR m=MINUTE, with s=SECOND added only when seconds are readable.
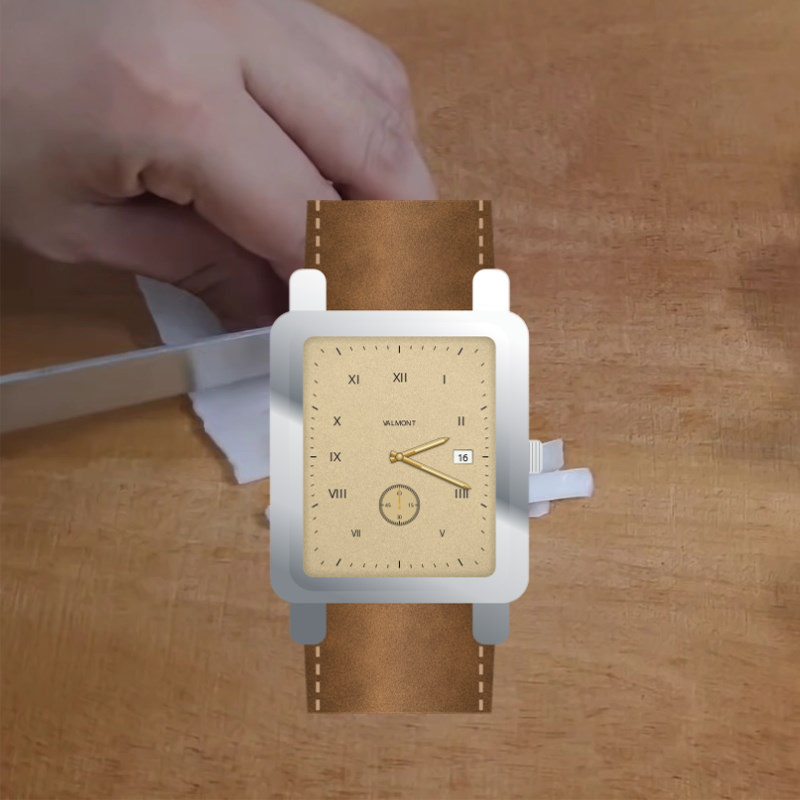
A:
h=2 m=19
